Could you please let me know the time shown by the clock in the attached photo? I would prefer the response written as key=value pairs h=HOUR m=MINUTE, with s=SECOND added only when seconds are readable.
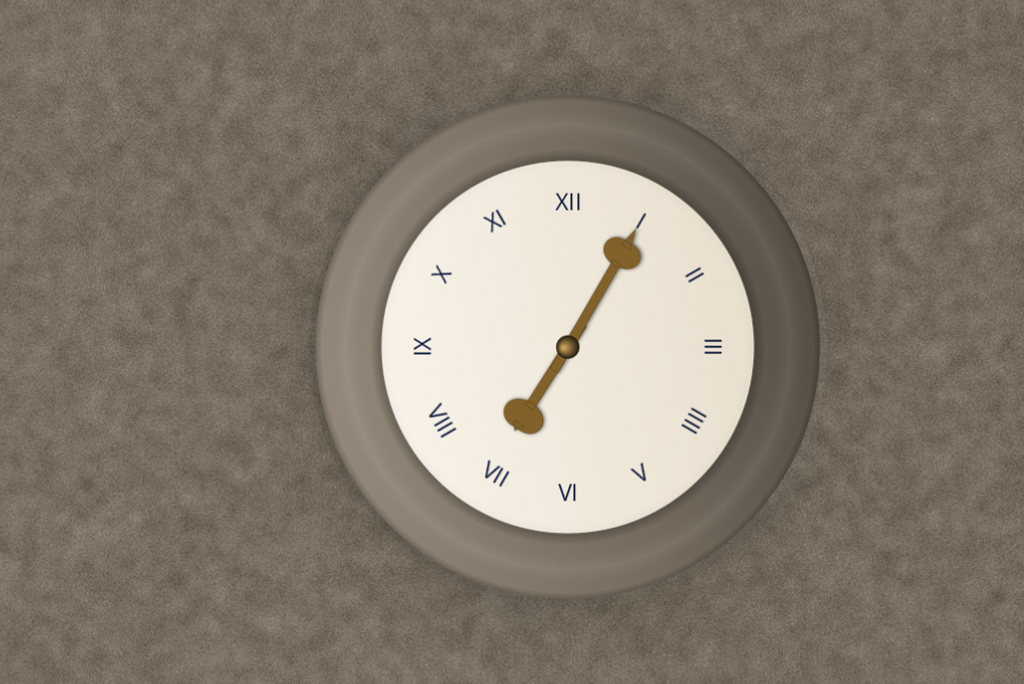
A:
h=7 m=5
